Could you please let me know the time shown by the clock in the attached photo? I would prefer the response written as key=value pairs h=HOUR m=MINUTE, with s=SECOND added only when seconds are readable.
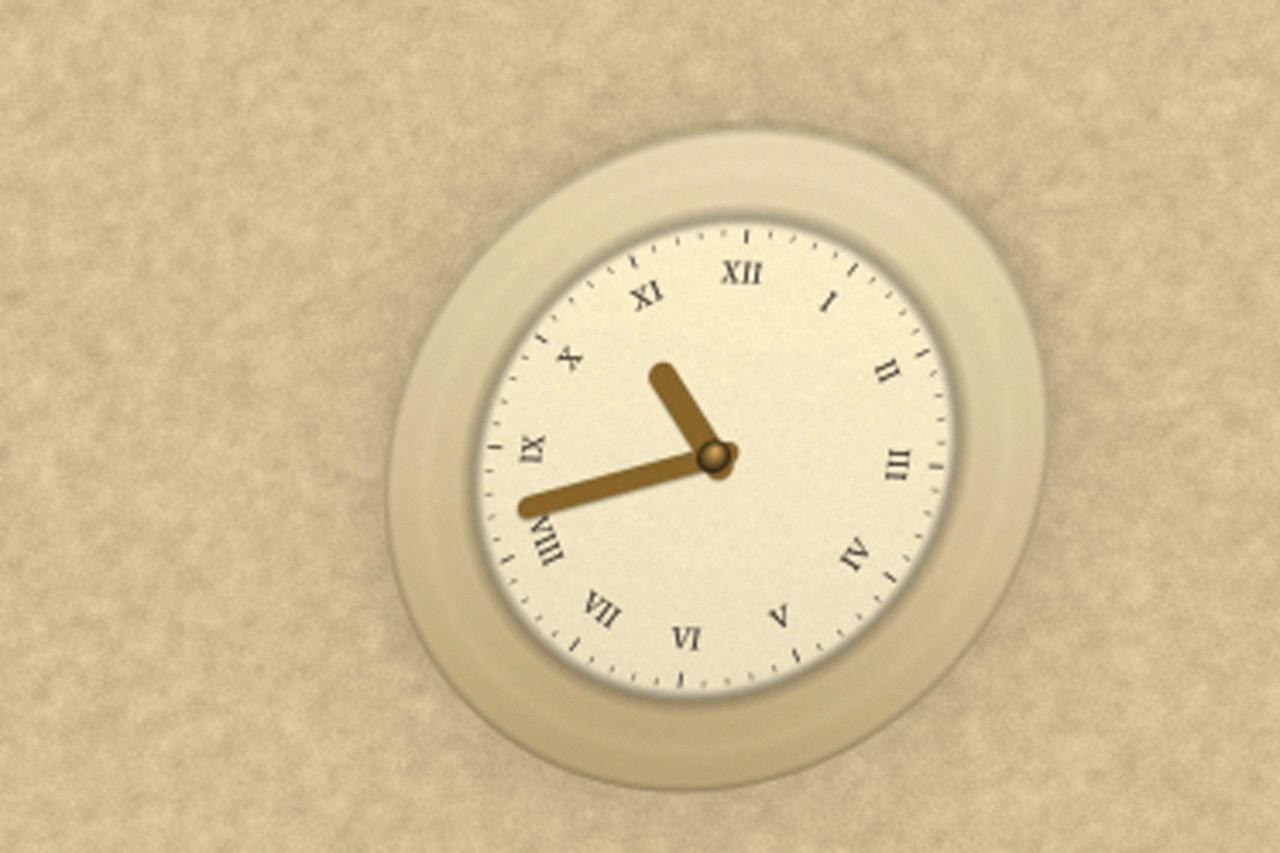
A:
h=10 m=42
